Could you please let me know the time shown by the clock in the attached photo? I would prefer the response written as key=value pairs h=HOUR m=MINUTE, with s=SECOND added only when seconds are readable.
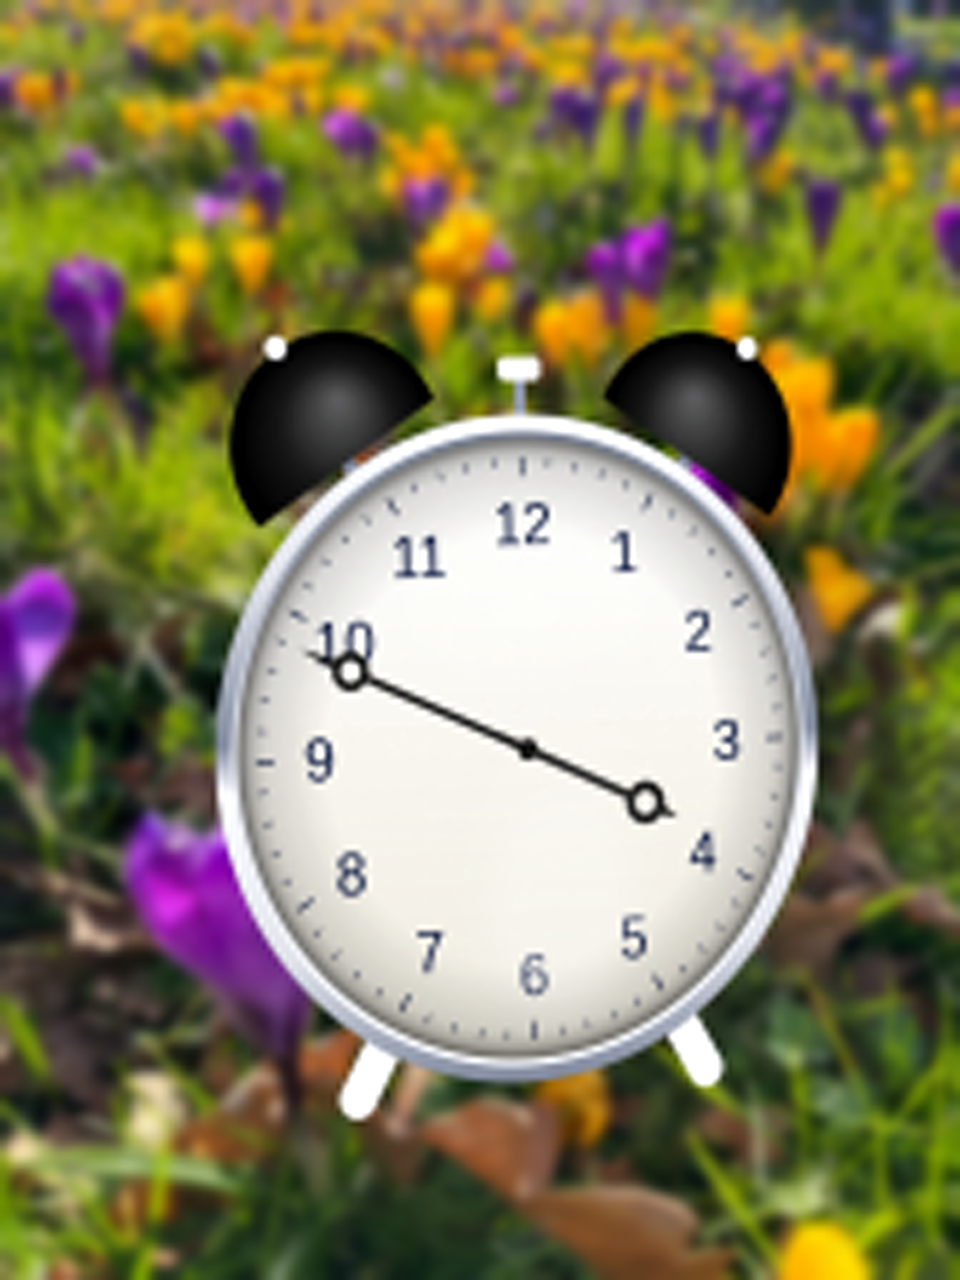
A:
h=3 m=49
